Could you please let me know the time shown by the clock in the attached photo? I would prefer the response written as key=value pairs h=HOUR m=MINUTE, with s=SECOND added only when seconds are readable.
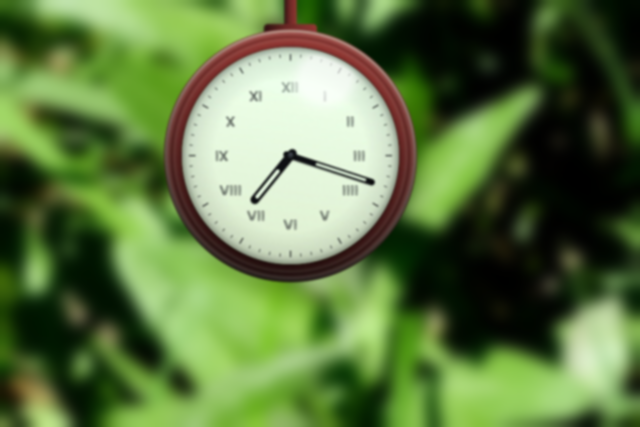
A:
h=7 m=18
